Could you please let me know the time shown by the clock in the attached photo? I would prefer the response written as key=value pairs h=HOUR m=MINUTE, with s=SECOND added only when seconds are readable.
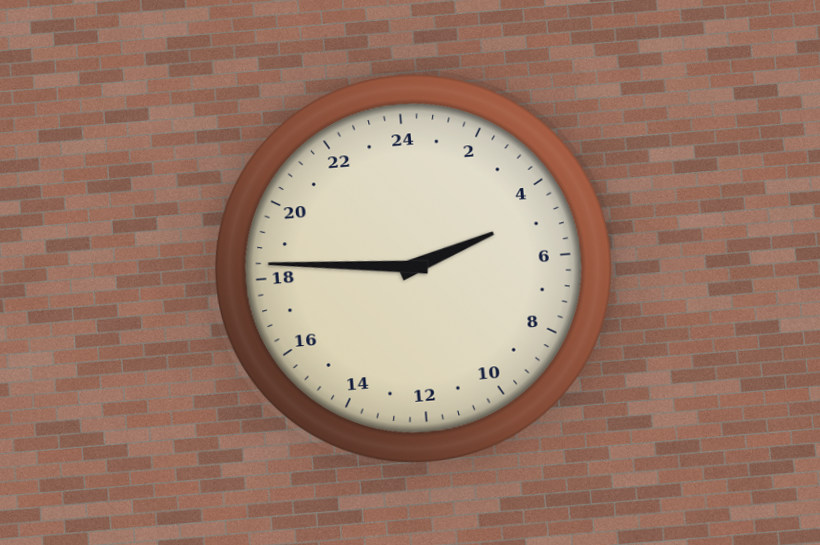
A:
h=4 m=46
